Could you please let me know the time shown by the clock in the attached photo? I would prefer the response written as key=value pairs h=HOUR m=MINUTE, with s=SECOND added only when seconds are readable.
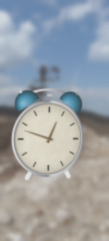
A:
h=12 m=48
